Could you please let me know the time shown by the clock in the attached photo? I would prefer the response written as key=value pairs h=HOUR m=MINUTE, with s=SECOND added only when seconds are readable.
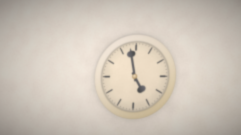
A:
h=4 m=58
